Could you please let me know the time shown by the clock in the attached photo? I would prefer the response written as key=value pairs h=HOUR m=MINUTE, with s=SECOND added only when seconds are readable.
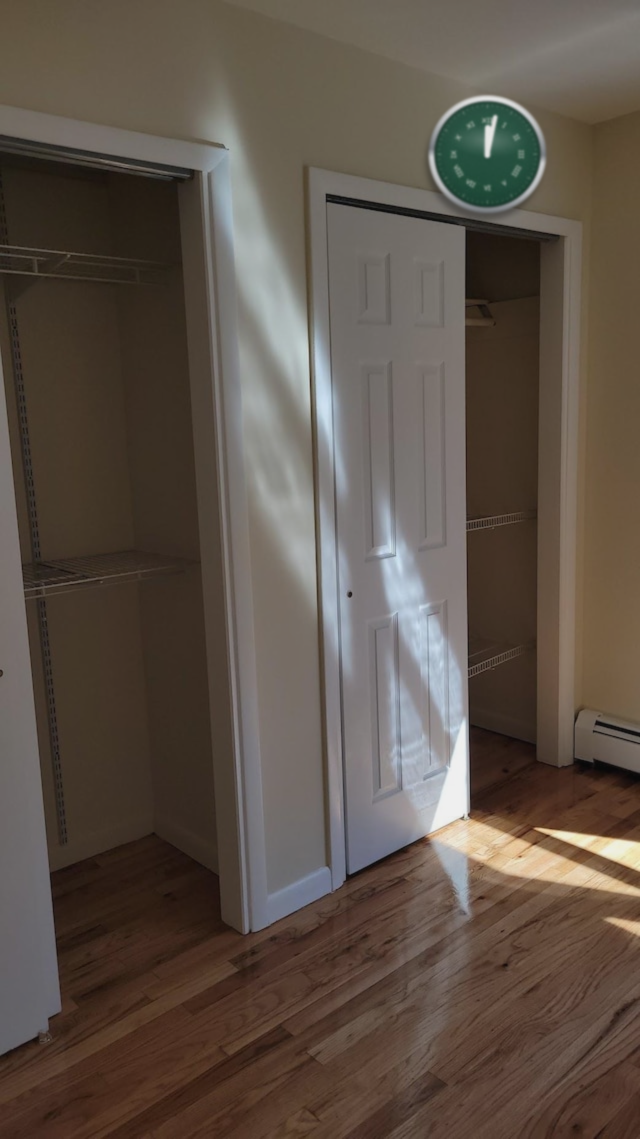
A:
h=12 m=2
